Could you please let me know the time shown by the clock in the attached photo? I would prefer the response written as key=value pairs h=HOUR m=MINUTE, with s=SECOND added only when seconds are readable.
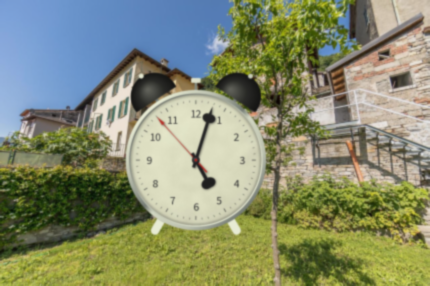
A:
h=5 m=2 s=53
